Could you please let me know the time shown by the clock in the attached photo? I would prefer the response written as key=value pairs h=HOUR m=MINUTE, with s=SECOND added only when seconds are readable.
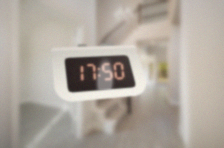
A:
h=17 m=50
